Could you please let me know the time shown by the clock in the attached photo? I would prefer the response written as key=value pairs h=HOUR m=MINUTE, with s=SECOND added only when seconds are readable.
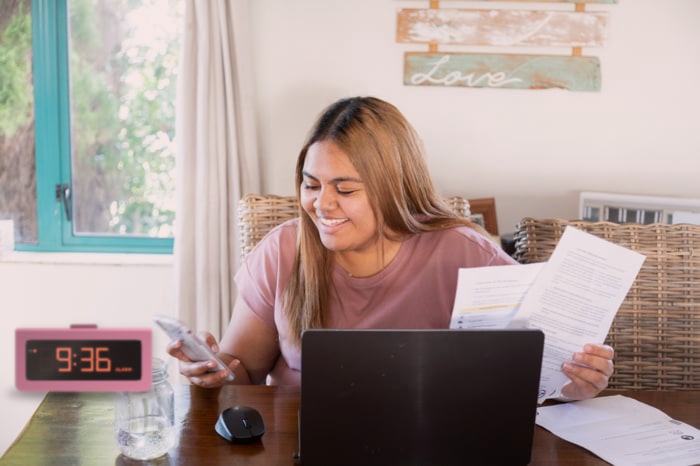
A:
h=9 m=36
